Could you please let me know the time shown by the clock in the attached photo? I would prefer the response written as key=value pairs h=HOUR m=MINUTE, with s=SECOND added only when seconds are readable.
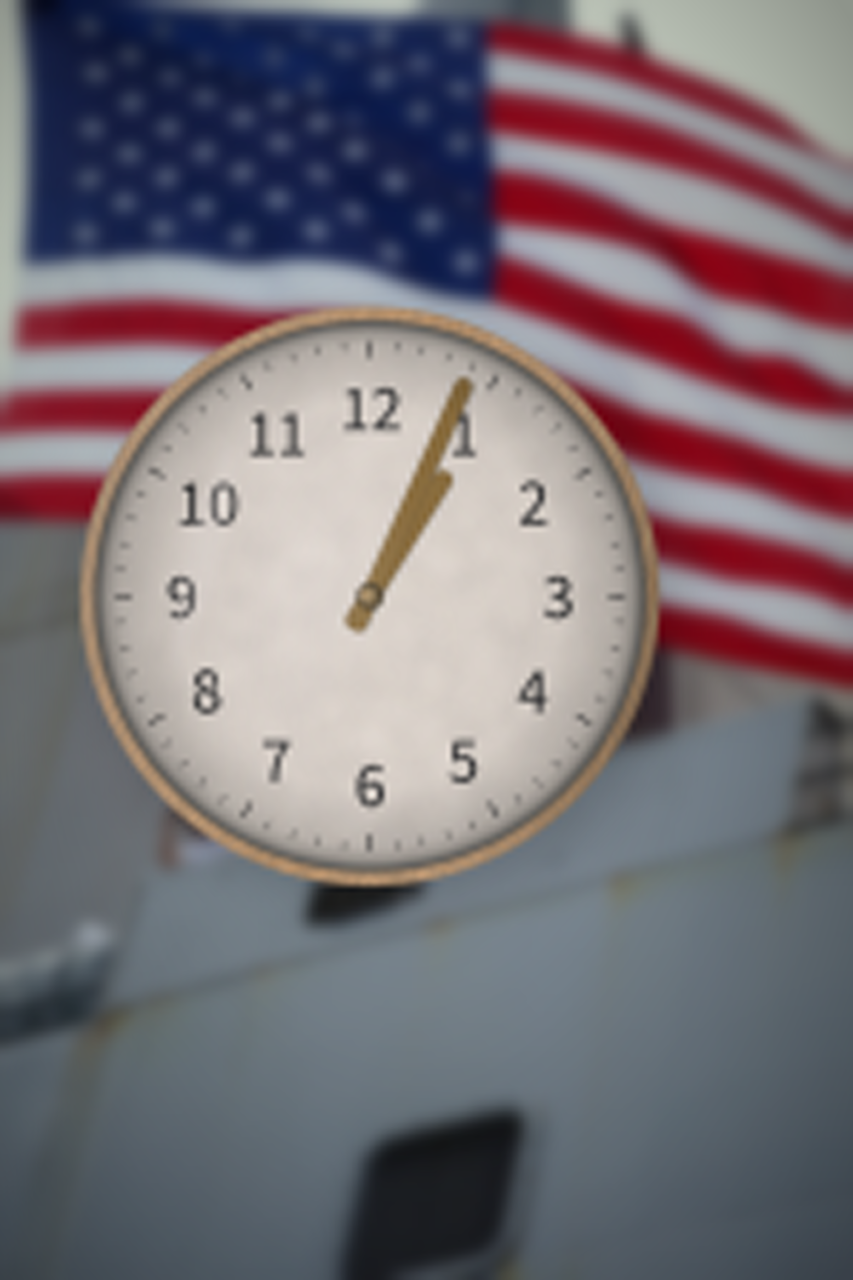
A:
h=1 m=4
